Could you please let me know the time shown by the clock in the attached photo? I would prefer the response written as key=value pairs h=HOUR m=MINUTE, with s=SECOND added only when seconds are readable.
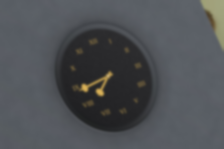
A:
h=7 m=44
